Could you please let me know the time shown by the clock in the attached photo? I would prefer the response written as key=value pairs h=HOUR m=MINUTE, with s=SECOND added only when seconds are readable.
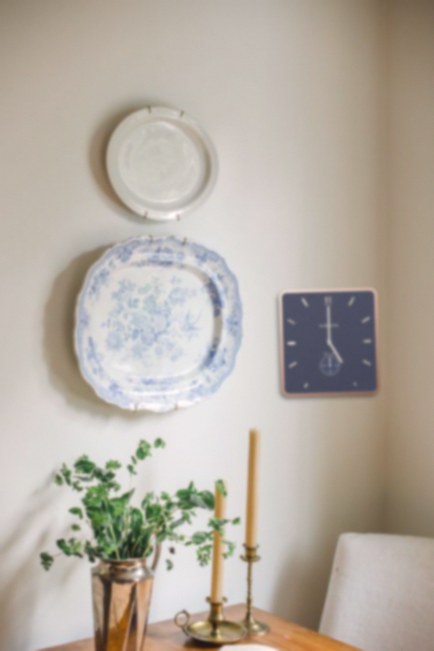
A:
h=5 m=0
